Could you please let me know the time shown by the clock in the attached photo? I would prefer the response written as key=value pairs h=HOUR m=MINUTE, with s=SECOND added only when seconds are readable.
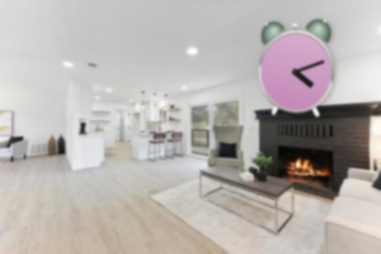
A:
h=4 m=12
